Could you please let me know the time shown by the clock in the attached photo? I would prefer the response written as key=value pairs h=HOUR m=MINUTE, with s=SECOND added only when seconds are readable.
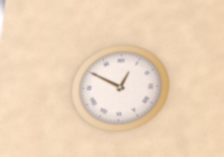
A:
h=12 m=50
